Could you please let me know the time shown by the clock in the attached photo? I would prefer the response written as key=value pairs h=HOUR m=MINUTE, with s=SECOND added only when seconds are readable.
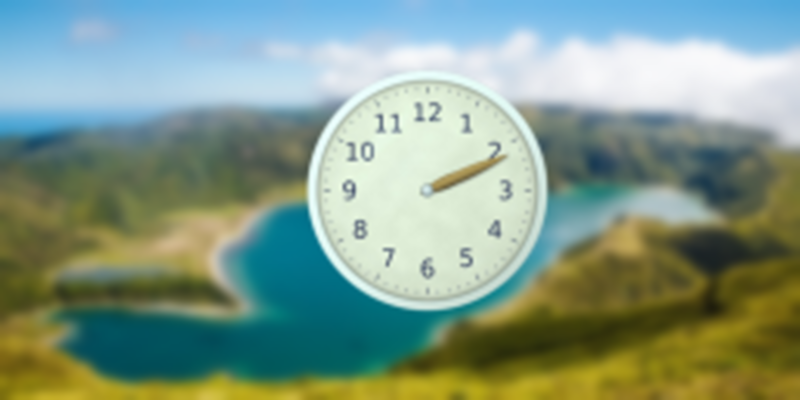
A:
h=2 m=11
